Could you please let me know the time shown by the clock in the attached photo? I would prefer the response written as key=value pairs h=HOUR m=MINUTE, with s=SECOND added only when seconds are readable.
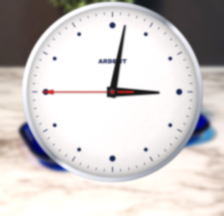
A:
h=3 m=1 s=45
